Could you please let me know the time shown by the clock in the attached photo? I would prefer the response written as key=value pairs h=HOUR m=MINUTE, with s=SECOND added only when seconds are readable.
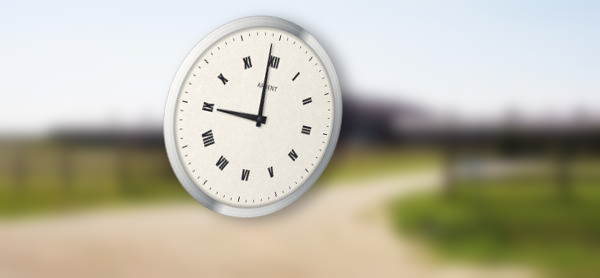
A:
h=8 m=59
